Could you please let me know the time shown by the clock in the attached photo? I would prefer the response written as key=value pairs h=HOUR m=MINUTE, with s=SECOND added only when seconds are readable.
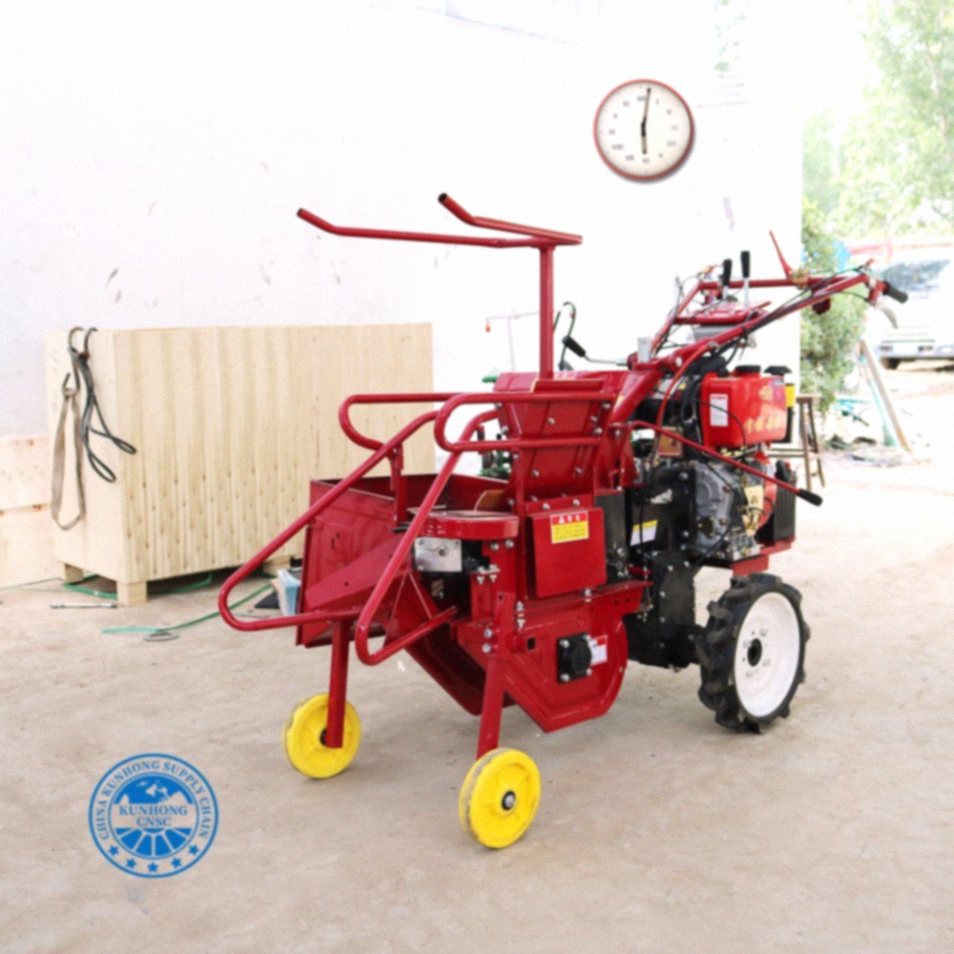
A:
h=6 m=2
